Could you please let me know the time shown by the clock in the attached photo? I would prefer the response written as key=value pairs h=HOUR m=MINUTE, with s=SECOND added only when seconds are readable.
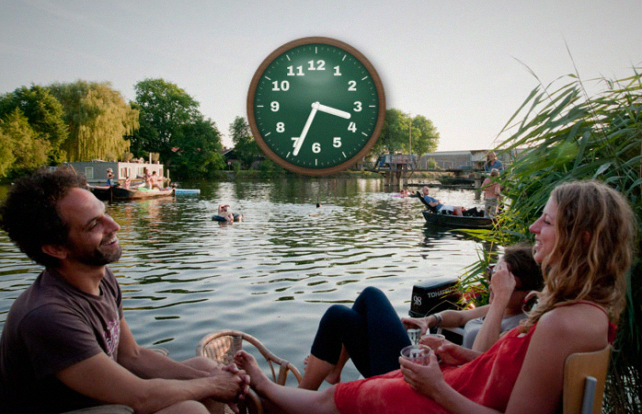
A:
h=3 m=34
